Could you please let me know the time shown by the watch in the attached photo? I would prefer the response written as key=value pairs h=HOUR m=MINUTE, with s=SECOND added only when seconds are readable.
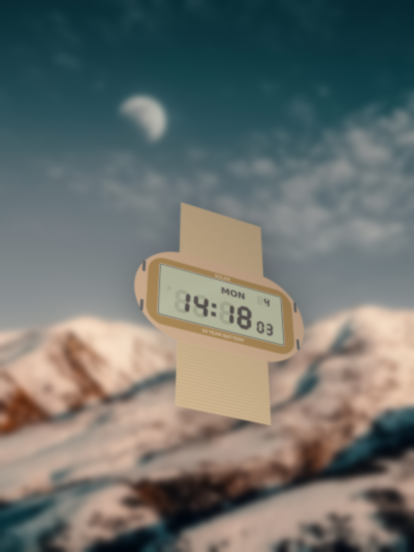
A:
h=14 m=18 s=3
